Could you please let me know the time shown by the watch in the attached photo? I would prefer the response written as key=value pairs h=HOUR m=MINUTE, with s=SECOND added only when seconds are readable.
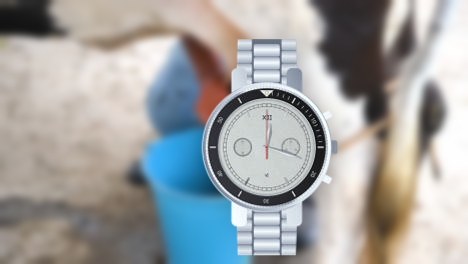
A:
h=12 m=18
